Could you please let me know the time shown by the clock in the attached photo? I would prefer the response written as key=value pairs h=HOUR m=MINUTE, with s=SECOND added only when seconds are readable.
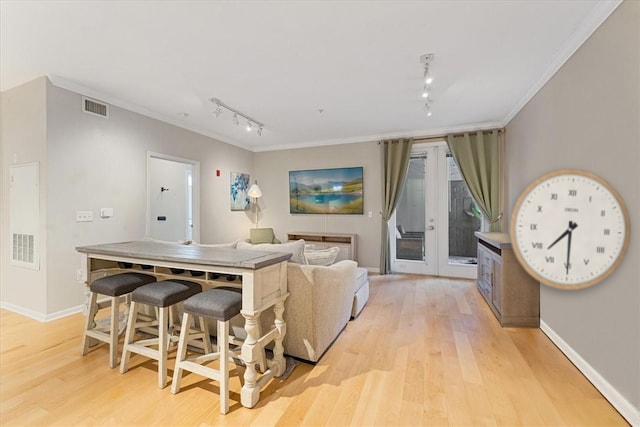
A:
h=7 m=30
